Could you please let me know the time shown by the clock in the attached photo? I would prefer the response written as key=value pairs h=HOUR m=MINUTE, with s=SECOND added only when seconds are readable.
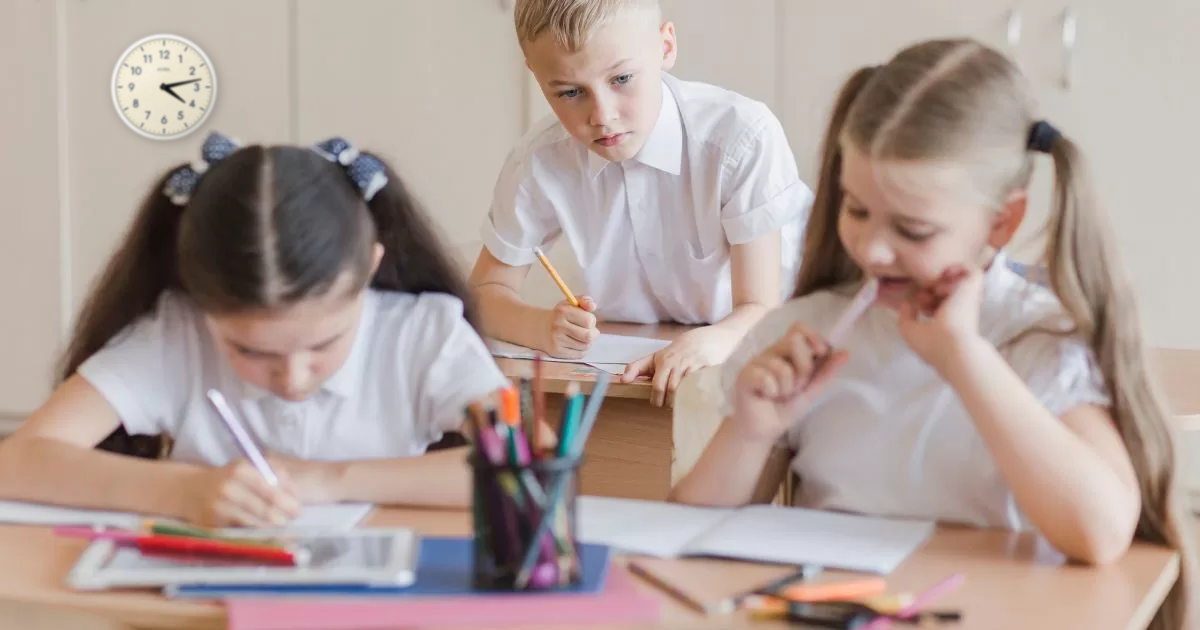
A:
h=4 m=13
